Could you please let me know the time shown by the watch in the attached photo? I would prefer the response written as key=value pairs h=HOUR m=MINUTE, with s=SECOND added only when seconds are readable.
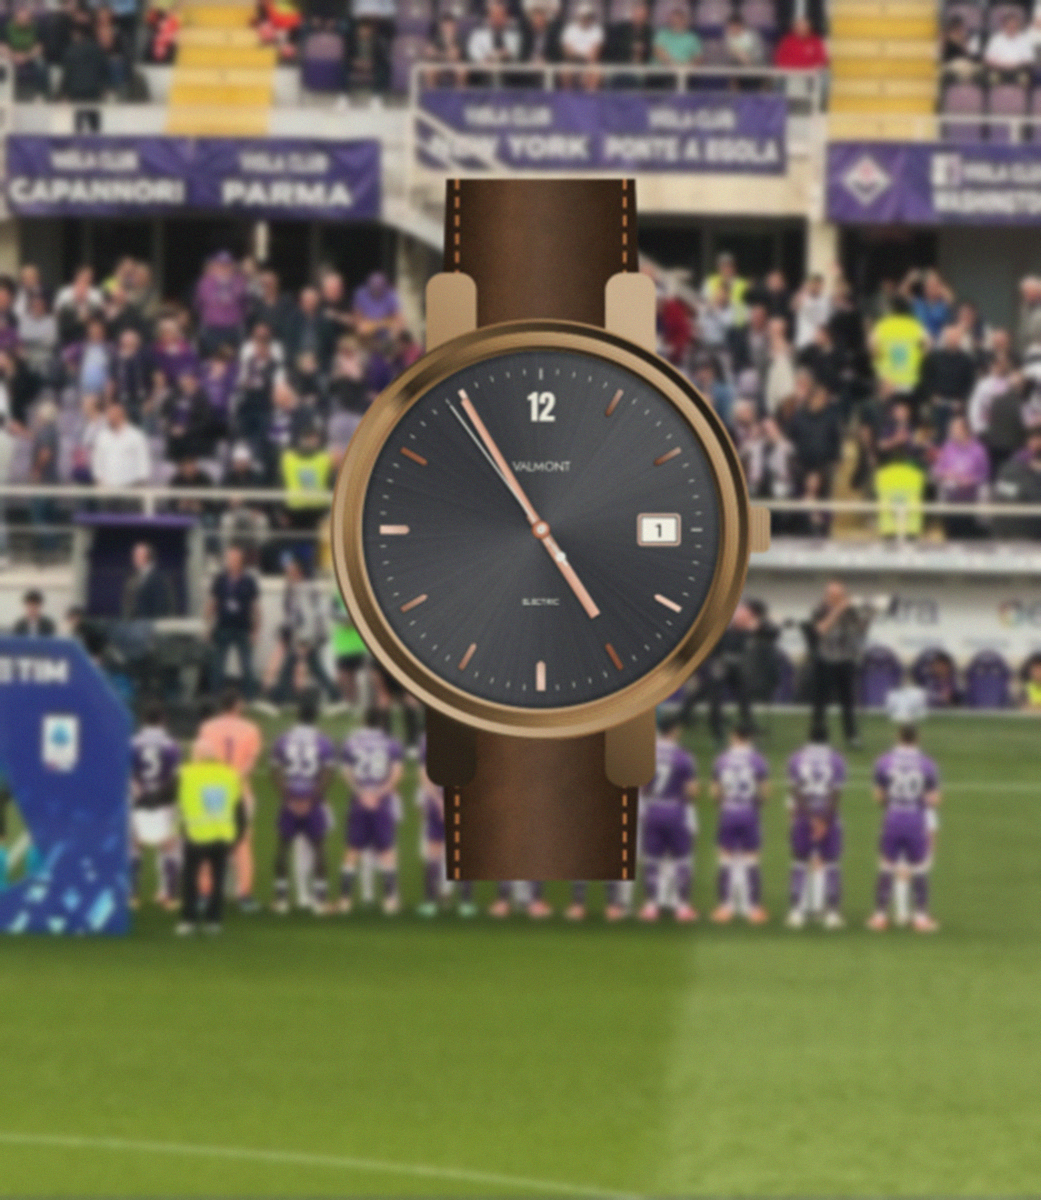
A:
h=4 m=54 s=54
